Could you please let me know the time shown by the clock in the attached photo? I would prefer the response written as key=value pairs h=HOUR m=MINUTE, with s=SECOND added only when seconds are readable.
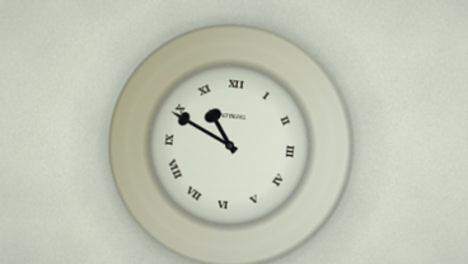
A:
h=10 m=49
